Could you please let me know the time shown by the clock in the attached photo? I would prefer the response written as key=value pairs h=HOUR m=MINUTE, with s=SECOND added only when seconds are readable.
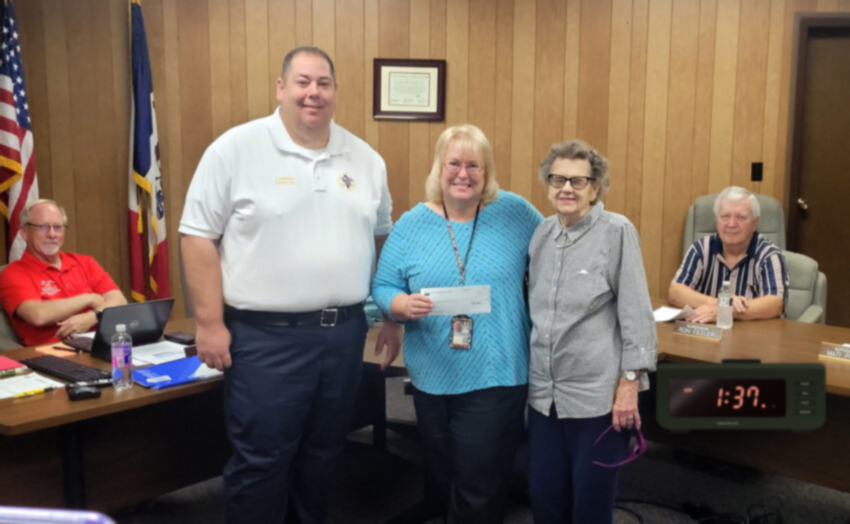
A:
h=1 m=37
